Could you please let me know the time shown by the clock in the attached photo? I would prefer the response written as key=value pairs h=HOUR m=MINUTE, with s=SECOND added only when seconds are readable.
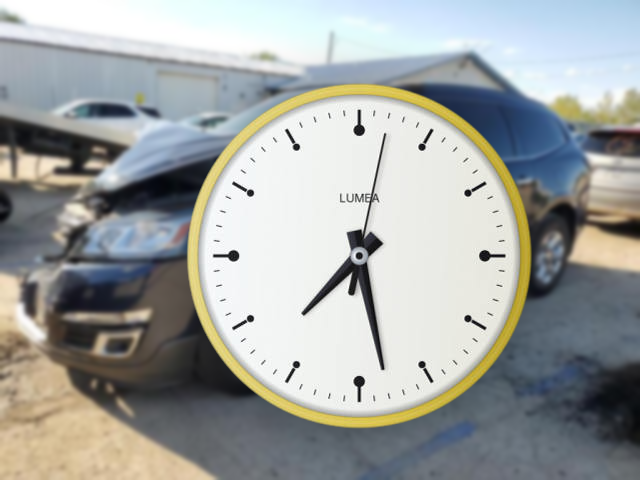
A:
h=7 m=28 s=2
